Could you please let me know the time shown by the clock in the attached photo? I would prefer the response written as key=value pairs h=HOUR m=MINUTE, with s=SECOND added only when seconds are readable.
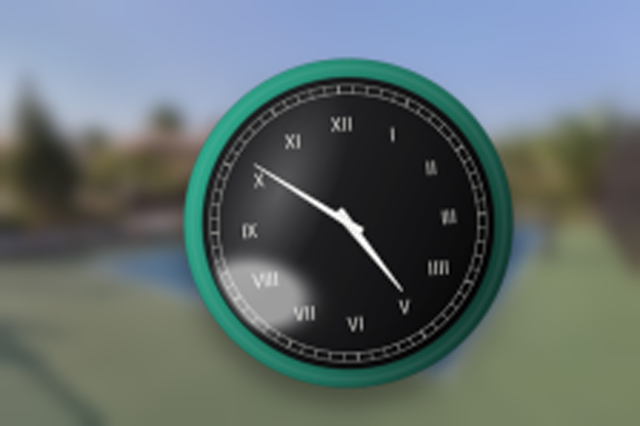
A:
h=4 m=51
